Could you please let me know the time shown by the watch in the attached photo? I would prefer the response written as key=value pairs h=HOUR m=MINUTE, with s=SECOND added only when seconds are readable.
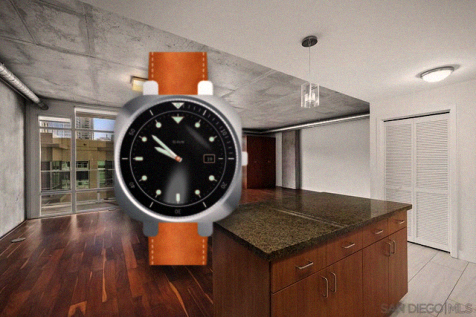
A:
h=9 m=52
